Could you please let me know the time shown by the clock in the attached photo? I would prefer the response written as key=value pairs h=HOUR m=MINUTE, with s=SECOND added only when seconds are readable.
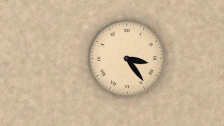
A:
h=3 m=24
